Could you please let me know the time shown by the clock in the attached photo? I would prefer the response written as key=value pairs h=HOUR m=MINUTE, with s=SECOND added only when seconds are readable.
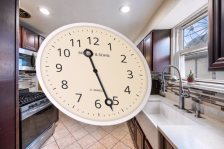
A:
h=11 m=27
